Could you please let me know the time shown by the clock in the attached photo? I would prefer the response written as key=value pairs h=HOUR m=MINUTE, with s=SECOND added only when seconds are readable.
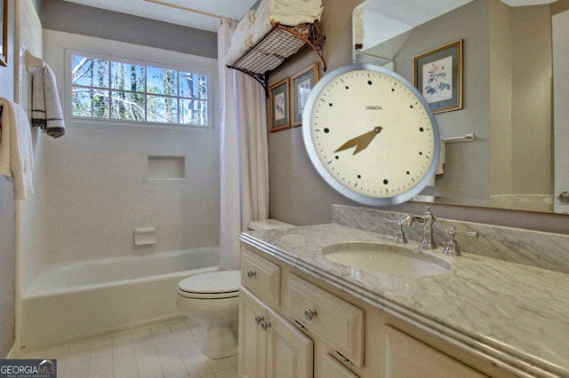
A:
h=7 m=41
